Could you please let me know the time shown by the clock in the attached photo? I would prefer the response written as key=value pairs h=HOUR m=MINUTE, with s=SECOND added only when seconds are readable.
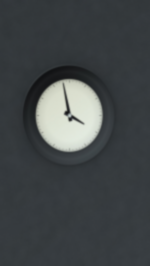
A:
h=3 m=58
